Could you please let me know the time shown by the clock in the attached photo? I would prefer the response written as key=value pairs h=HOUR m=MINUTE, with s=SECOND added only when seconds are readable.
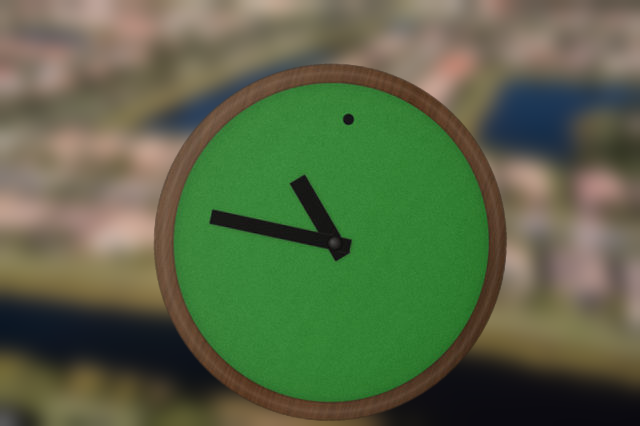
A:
h=10 m=46
